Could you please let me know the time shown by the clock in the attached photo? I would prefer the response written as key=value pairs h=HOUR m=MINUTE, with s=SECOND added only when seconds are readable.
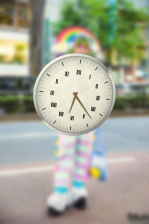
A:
h=6 m=23
